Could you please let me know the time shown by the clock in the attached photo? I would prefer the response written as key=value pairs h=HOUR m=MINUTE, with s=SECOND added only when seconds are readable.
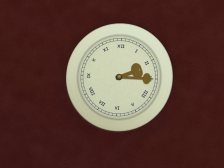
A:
h=2 m=15
